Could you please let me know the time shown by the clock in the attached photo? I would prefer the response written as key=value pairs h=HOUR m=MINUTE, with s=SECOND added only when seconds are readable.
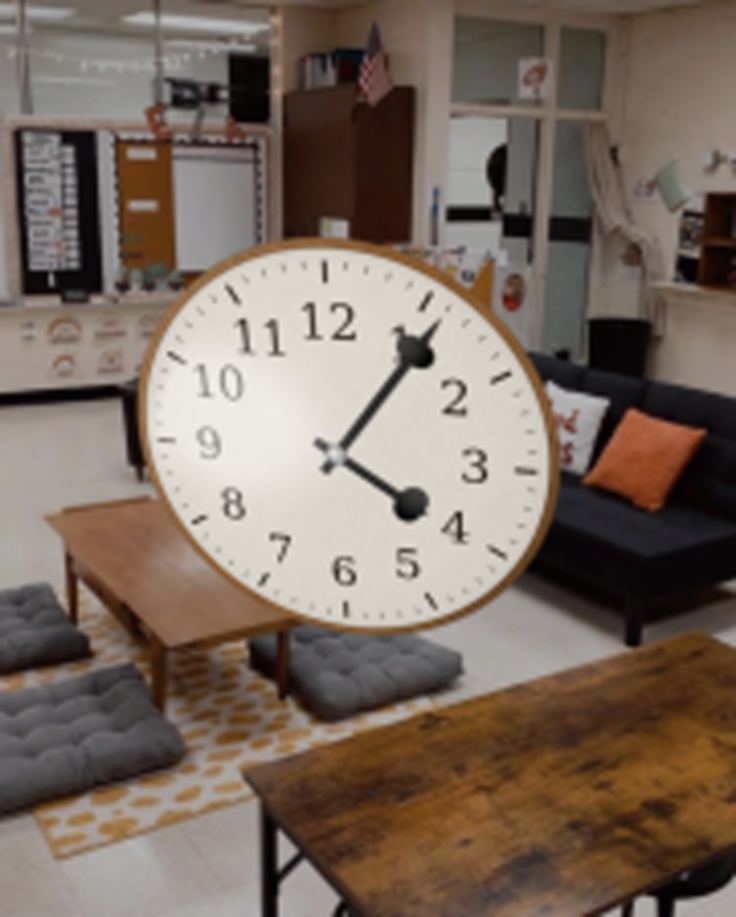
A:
h=4 m=6
